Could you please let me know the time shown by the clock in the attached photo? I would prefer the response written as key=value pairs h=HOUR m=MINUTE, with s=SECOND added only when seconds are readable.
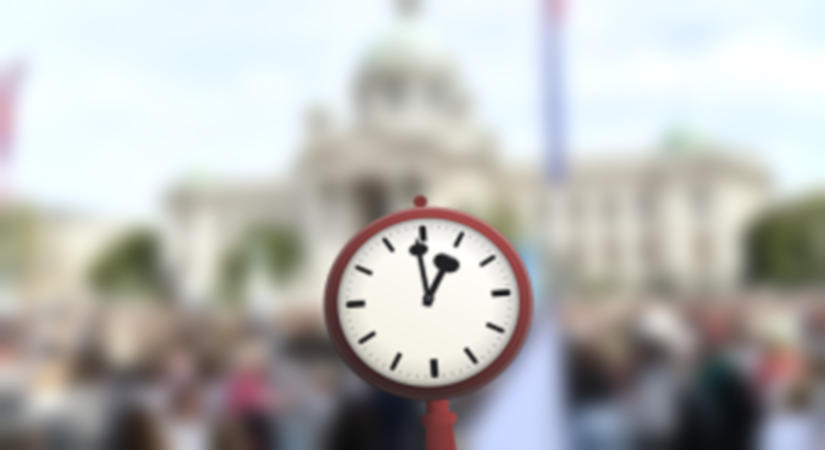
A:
h=12 m=59
